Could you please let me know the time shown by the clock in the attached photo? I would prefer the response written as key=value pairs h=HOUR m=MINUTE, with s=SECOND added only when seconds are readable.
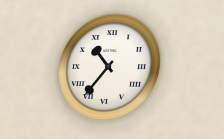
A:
h=10 m=36
